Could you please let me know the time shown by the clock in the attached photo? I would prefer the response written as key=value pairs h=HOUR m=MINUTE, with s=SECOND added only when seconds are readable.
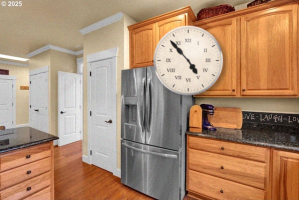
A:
h=4 m=53
